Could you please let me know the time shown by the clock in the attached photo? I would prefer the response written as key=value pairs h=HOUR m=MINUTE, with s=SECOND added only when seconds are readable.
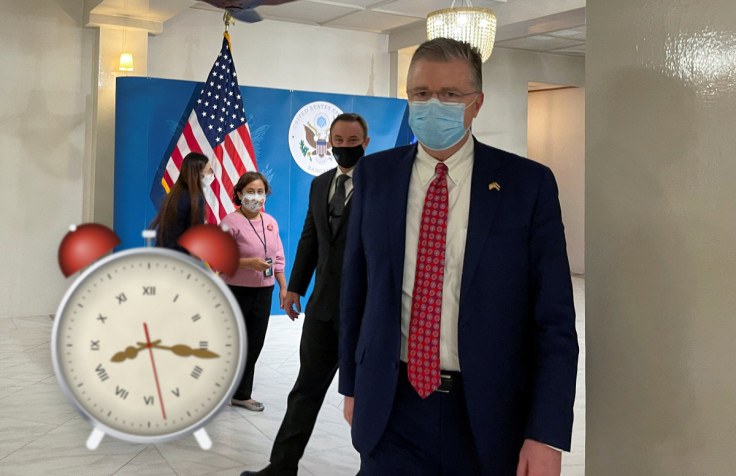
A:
h=8 m=16 s=28
